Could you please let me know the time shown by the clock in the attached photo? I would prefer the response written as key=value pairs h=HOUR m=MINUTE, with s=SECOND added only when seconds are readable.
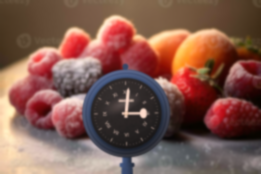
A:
h=3 m=1
